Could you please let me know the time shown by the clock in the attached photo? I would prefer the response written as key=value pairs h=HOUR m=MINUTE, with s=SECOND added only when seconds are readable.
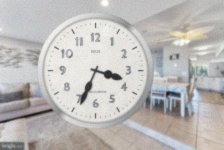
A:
h=3 m=34
